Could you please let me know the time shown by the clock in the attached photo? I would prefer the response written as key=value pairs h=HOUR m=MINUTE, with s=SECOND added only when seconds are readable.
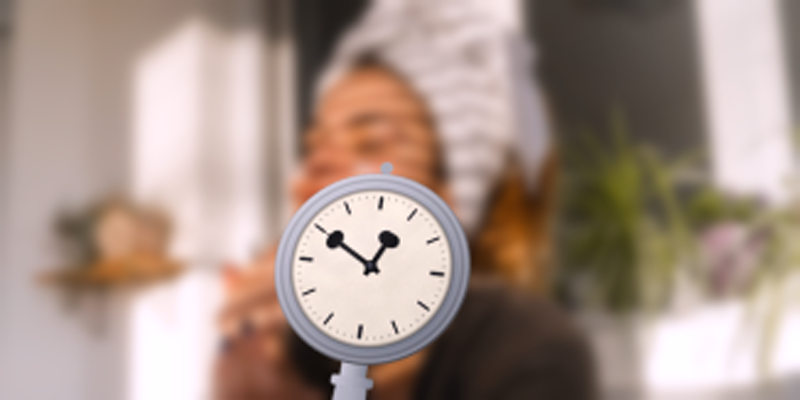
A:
h=12 m=50
